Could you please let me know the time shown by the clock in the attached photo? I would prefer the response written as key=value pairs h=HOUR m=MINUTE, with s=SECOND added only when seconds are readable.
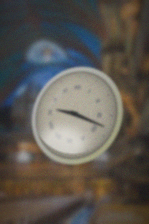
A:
h=9 m=18
